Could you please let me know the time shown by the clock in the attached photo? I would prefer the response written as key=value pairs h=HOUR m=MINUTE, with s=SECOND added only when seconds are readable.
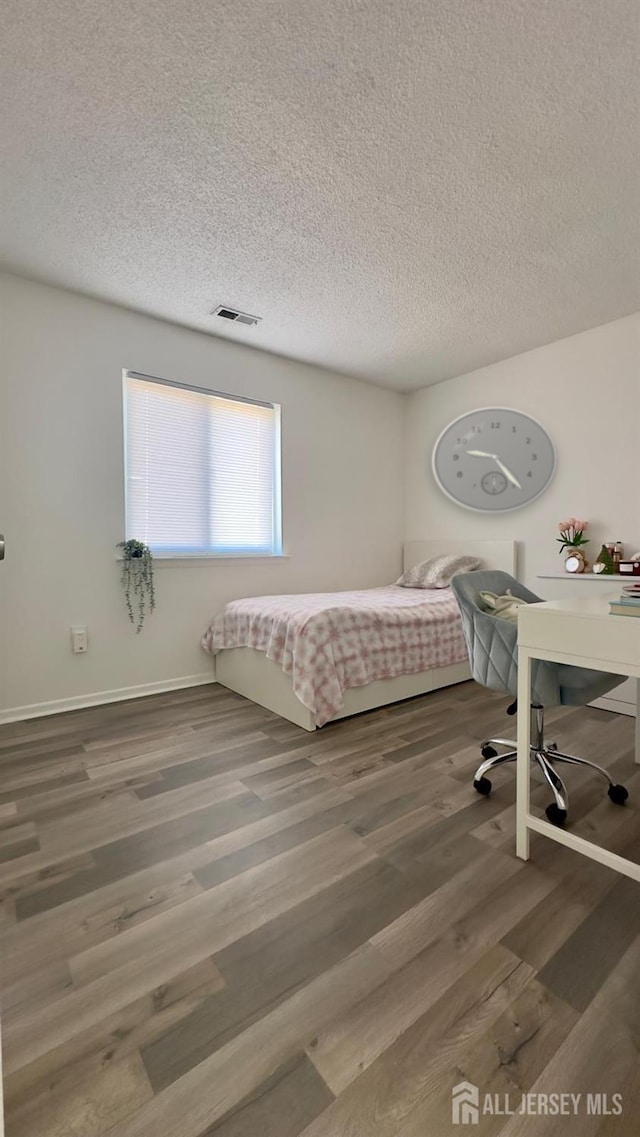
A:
h=9 m=24
